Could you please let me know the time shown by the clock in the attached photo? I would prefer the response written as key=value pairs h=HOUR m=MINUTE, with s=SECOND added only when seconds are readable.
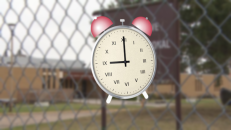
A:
h=9 m=0
